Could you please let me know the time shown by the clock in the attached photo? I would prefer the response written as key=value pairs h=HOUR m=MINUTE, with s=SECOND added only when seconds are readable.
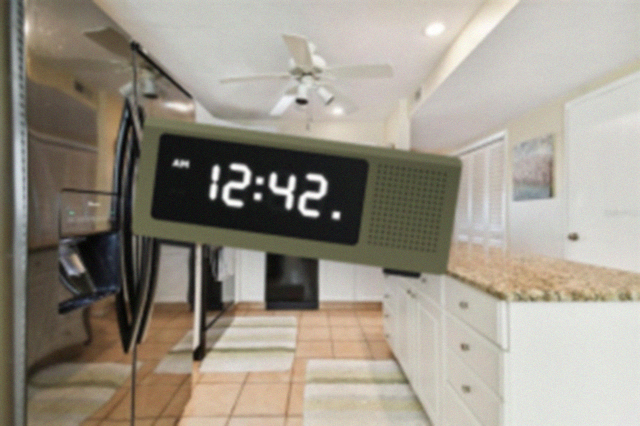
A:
h=12 m=42
